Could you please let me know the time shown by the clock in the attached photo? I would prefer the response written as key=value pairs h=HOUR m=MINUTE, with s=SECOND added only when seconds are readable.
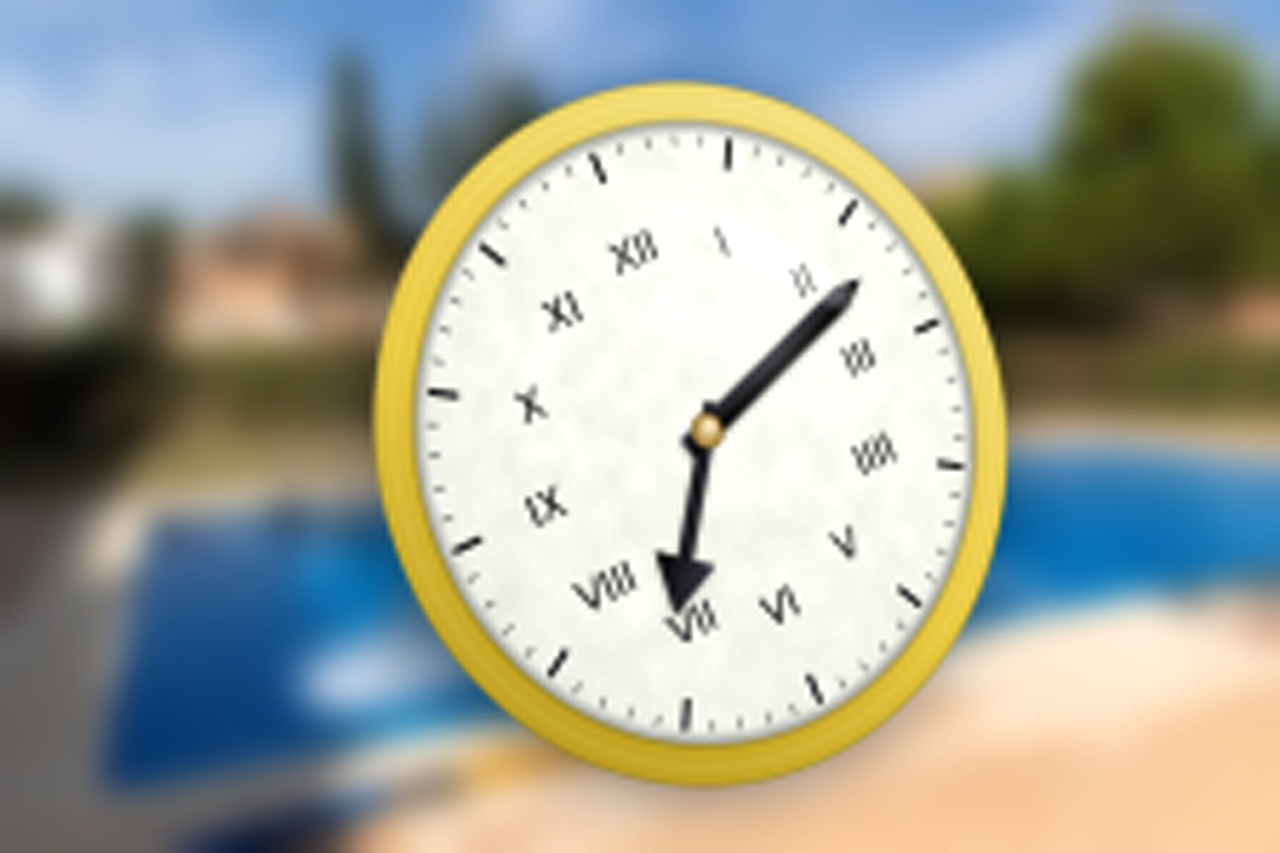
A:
h=7 m=12
